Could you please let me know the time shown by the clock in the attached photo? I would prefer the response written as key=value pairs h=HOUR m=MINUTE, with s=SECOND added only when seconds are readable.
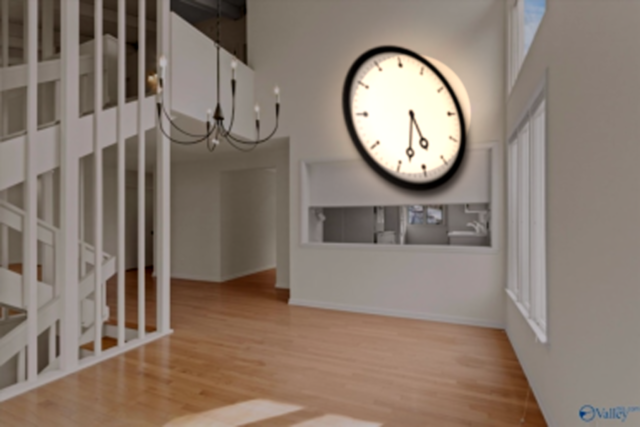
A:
h=5 m=33
